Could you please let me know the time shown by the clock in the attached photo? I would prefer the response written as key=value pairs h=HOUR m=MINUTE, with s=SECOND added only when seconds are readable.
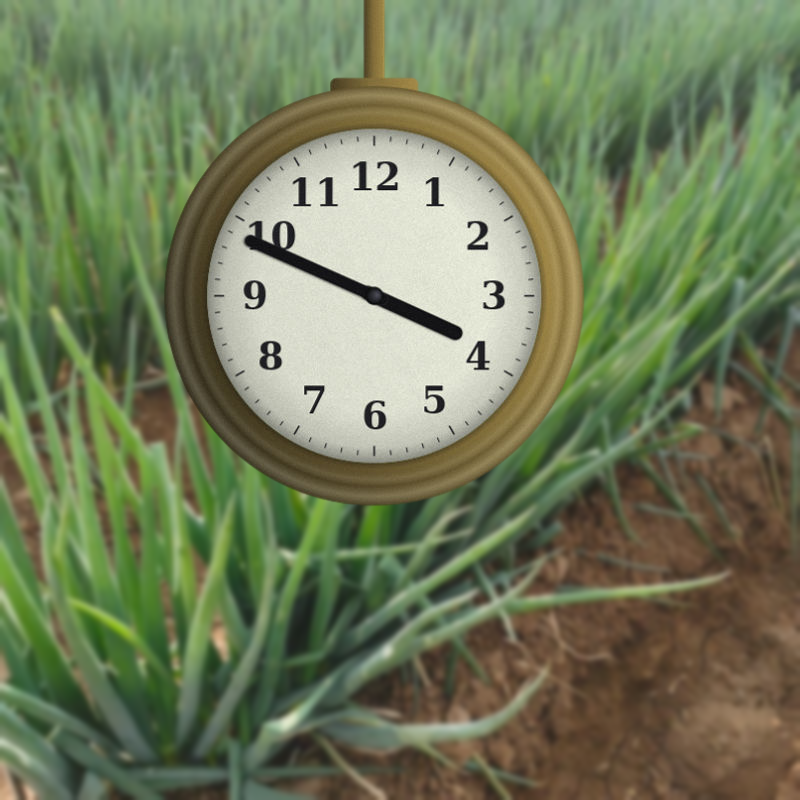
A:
h=3 m=49
